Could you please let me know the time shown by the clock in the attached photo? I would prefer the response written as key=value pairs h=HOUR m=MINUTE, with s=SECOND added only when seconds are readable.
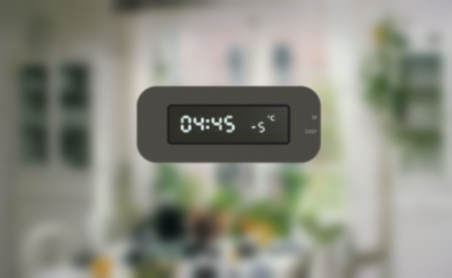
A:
h=4 m=45
